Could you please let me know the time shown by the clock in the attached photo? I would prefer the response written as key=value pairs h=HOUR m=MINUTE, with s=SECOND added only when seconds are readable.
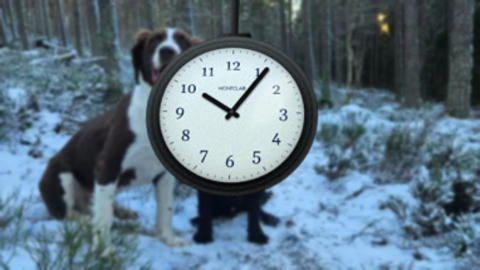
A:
h=10 m=6
